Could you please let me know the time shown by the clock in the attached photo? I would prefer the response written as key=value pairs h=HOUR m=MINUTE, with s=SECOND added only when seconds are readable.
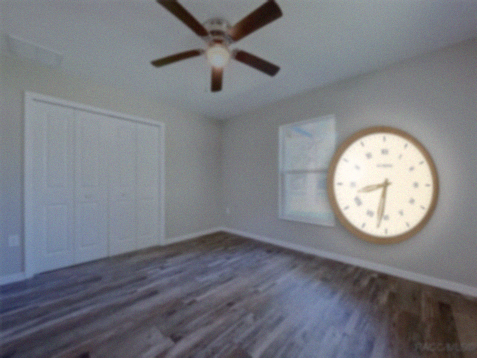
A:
h=8 m=32
